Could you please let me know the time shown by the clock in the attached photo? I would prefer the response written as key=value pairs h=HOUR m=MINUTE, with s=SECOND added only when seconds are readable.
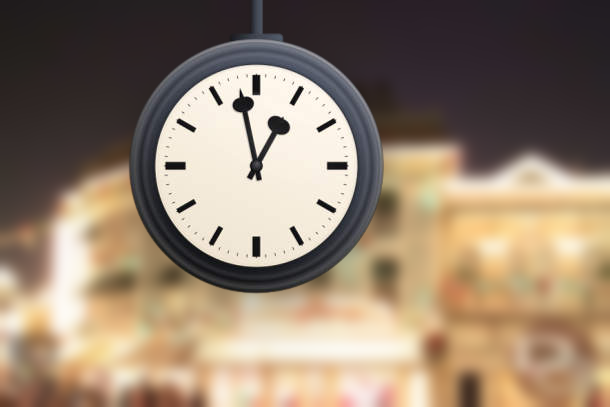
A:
h=12 m=58
